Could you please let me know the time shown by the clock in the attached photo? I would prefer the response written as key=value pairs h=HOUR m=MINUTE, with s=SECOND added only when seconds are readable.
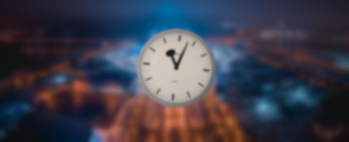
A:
h=11 m=3
